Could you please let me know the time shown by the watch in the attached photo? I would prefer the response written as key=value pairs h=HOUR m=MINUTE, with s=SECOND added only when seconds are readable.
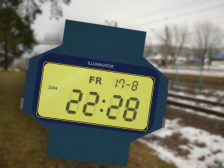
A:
h=22 m=28
